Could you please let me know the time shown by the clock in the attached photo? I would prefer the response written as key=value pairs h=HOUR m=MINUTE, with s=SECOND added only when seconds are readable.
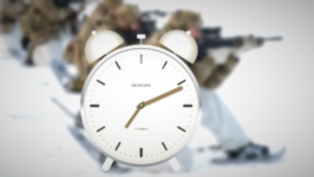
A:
h=7 m=11
